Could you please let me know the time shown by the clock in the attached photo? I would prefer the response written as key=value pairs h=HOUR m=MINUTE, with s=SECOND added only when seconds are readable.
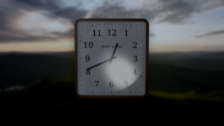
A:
h=12 m=41
